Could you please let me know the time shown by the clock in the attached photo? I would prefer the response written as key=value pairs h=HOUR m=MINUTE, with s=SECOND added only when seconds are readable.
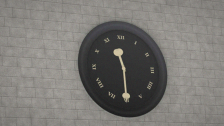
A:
h=11 m=30
